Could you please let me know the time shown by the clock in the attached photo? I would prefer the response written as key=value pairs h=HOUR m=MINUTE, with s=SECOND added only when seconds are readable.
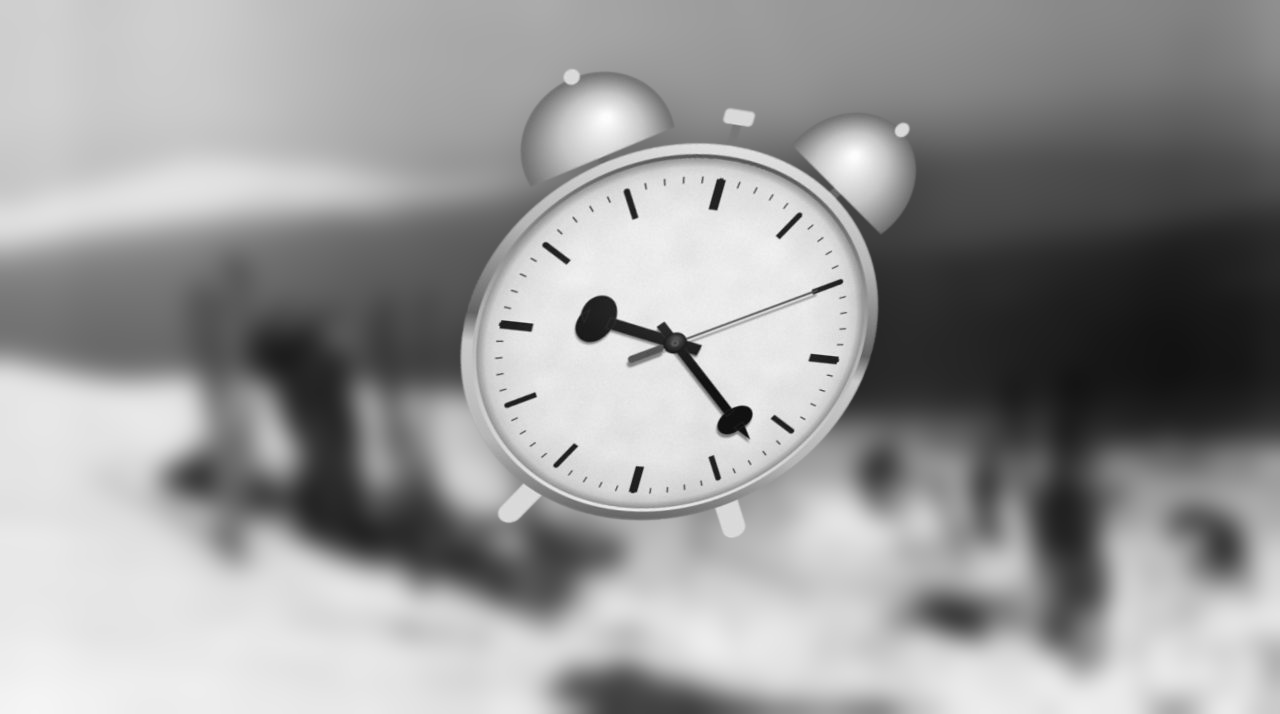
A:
h=9 m=22 s=10
